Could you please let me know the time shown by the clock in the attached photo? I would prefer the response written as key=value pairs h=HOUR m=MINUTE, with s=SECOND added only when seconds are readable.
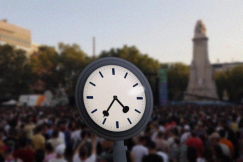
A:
h=4 m=36
